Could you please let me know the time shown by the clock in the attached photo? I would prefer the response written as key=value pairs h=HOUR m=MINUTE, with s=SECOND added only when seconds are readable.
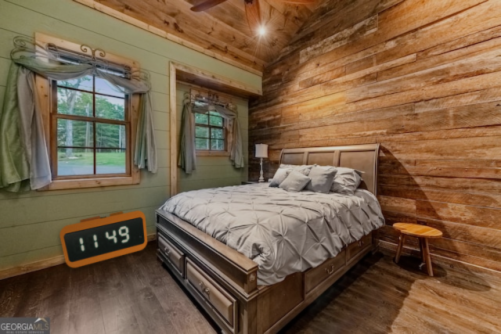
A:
h=11 m=49
